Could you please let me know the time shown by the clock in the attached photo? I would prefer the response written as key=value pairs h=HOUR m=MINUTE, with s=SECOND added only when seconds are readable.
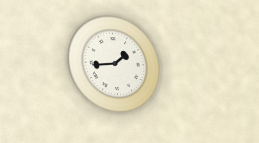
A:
h=1 m=44
